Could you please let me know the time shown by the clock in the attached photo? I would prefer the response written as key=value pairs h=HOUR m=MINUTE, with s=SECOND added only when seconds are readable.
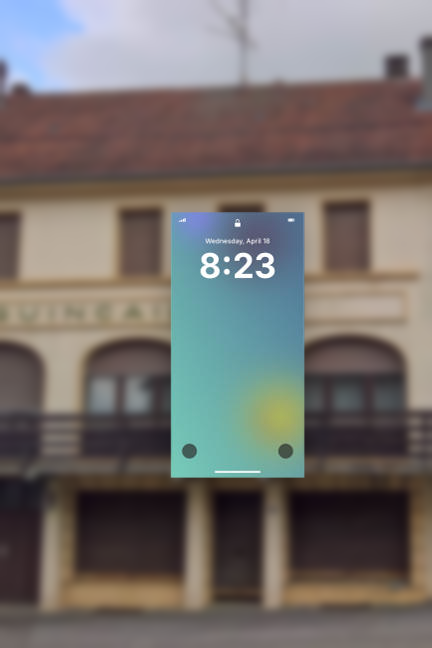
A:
h=8 m=23
